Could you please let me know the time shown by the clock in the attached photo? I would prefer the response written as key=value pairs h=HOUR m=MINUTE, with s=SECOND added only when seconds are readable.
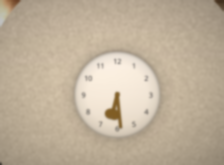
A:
h=6 m=29
